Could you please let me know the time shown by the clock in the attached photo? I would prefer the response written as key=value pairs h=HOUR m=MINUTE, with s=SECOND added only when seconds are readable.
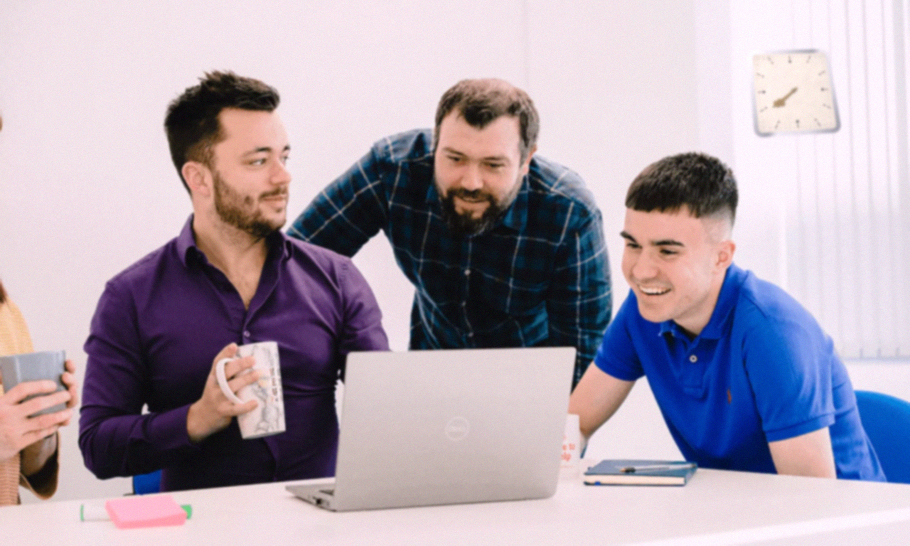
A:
h=7 m=39
